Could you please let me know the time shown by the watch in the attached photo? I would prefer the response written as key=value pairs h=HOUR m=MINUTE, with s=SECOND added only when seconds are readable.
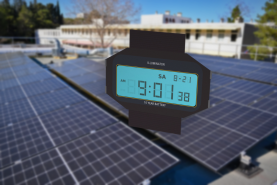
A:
h=9 m=1 s=38
